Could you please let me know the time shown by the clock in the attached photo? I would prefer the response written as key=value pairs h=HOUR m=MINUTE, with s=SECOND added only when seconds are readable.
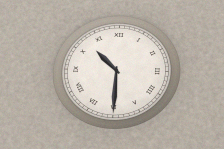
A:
h=10 m=30
